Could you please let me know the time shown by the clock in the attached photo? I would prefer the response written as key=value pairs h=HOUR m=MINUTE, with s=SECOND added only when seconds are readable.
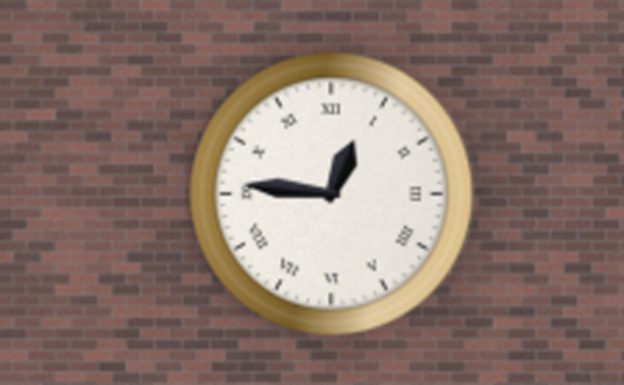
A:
h=12 m=46
